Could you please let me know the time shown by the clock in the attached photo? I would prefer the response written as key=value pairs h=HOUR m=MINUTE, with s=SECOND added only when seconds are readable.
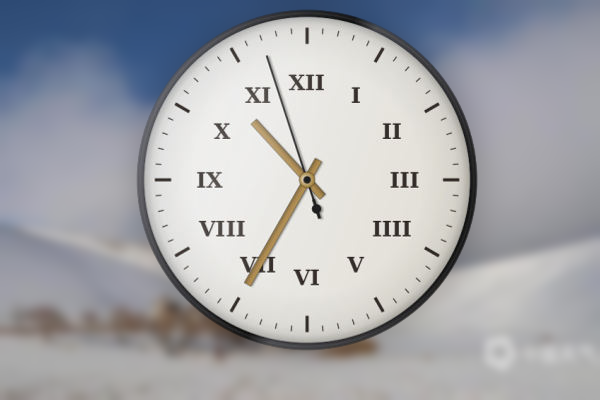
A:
h=10 m=34 s=57
